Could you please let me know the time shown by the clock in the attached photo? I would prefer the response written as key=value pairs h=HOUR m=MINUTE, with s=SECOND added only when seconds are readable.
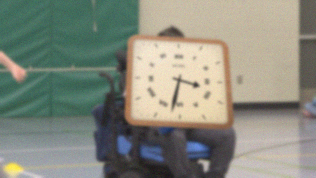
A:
h=3 m=32
